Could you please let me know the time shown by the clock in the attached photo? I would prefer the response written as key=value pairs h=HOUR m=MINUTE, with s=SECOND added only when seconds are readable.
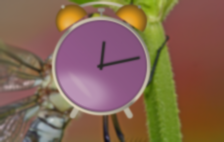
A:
h=12 m=13
